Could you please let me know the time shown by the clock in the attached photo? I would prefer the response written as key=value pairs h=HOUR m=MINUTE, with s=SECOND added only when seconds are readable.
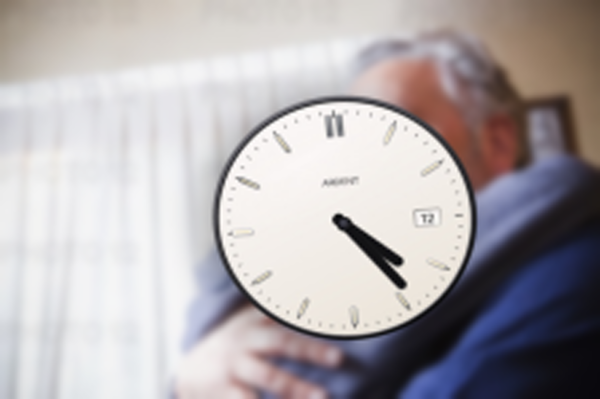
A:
h=4 m=24
